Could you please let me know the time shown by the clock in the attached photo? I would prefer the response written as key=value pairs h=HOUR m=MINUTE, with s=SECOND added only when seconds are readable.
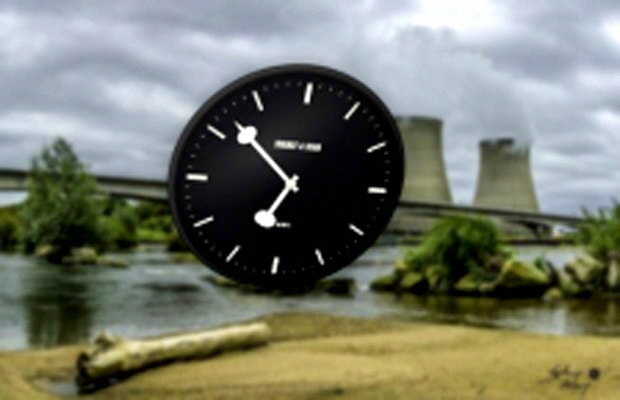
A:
h=6 m=52
